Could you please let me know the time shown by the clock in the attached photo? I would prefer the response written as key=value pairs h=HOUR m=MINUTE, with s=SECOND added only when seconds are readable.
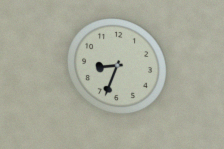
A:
h=8 m=33
